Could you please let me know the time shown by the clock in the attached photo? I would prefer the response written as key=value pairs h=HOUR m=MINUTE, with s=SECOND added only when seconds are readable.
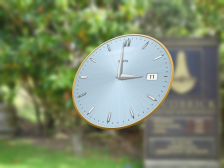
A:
h=2 m=59
